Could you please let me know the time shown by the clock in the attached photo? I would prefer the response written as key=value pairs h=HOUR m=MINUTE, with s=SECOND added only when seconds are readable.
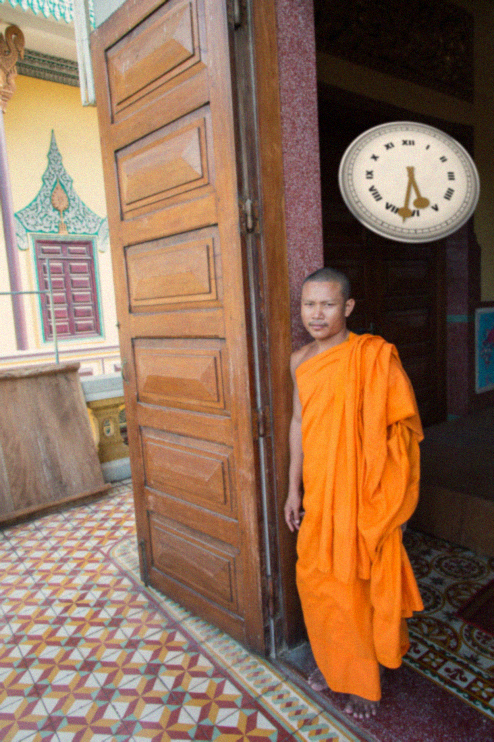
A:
h=5 m=32
